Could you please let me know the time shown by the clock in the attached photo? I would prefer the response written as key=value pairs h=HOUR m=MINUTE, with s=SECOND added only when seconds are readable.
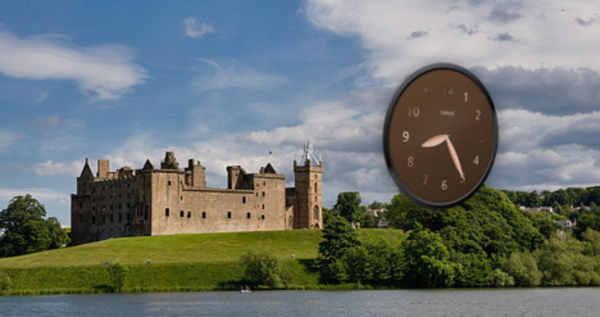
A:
h=8 m=25
